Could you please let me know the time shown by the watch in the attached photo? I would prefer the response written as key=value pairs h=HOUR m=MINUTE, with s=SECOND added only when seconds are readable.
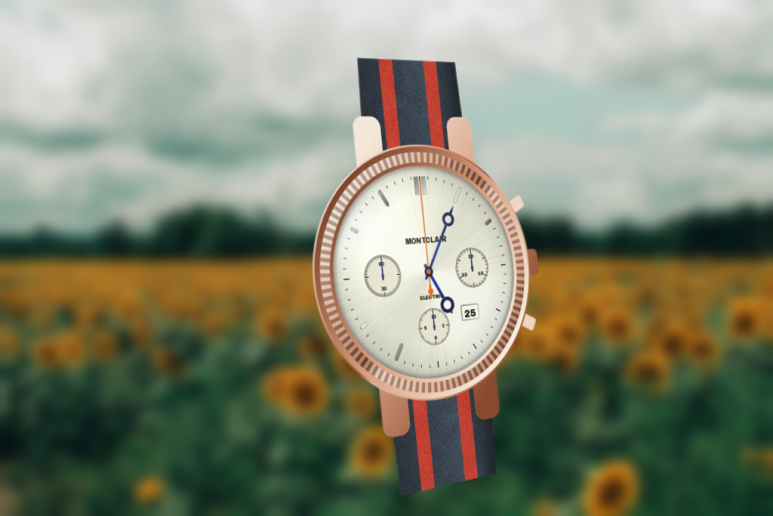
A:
h=5 m=5
